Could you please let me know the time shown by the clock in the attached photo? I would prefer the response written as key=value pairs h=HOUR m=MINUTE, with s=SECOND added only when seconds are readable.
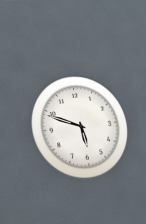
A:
h=5 m=49
